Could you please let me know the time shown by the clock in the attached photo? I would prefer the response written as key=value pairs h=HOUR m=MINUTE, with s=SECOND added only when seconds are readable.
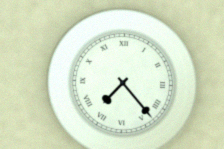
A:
h=7 m=23
